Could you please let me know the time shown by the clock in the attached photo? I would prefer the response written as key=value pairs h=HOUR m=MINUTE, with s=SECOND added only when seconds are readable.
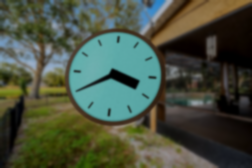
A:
h=3 m=40
